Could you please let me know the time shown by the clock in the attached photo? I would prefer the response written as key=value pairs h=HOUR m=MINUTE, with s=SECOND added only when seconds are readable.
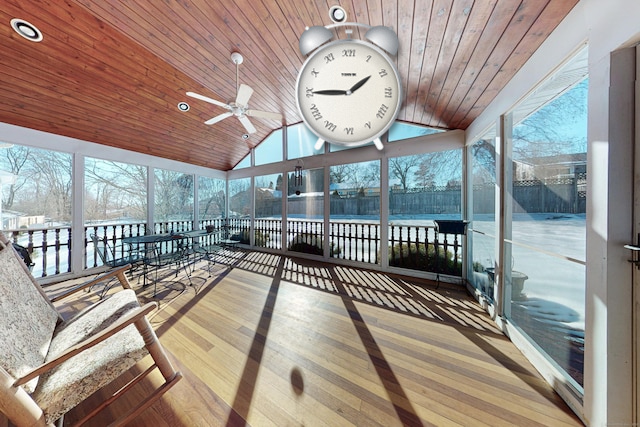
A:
h=1 m=45
